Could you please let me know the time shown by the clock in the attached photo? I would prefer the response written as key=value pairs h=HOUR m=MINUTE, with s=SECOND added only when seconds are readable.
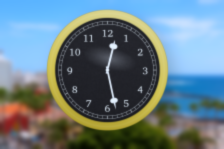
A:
h=12 m=28
